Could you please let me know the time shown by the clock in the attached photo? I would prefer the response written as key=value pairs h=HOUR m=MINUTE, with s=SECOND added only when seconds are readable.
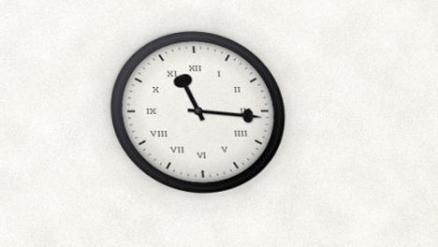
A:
h=11 m=16
